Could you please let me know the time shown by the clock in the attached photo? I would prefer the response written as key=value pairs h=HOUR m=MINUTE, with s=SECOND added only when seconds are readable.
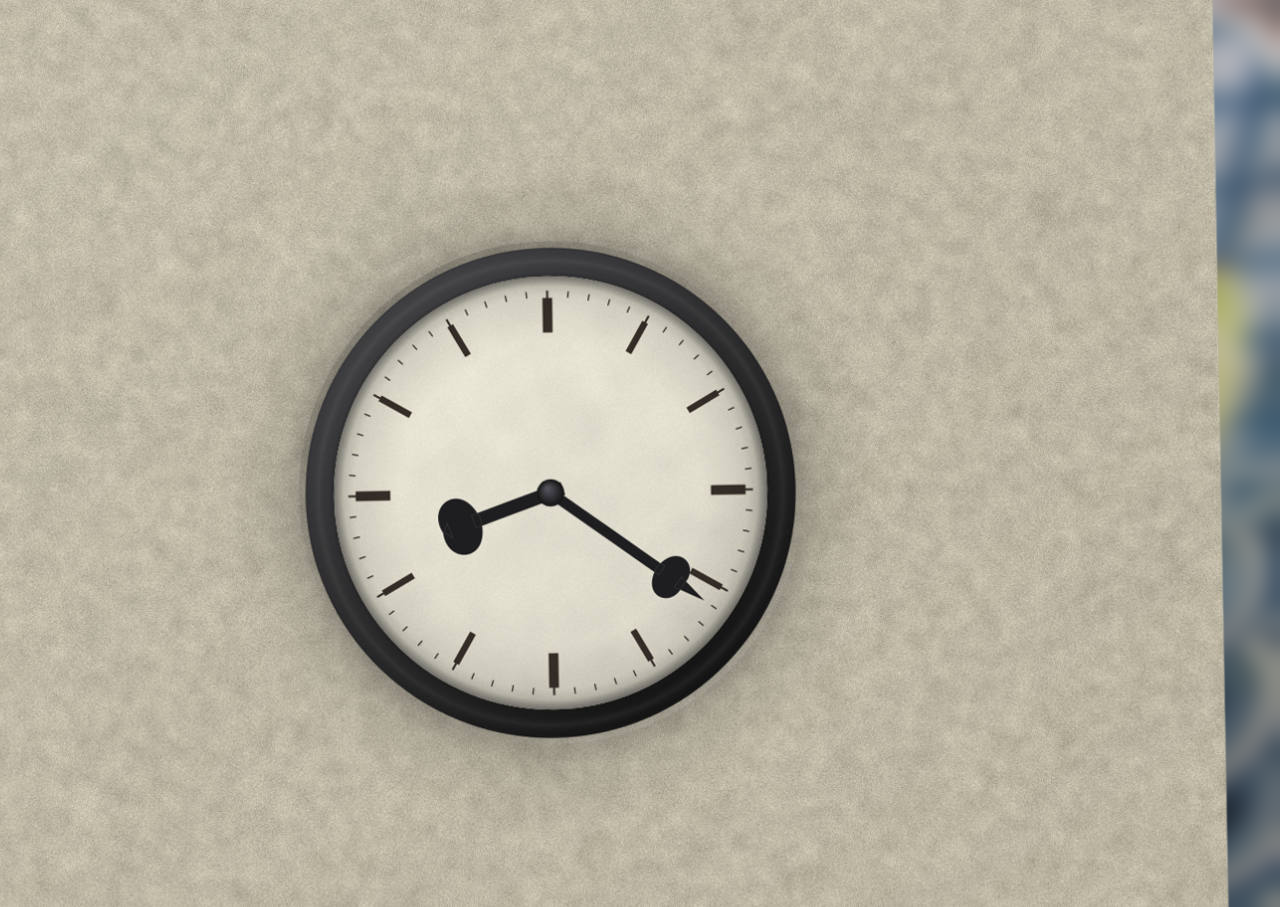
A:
h=8 m=21
